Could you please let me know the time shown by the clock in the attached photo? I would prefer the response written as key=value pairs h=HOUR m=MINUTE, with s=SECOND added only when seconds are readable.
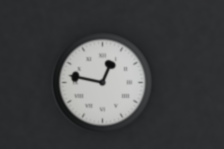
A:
h=12 m=47
